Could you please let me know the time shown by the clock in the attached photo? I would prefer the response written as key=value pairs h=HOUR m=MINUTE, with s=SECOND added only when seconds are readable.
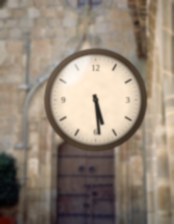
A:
h=5 m=29
